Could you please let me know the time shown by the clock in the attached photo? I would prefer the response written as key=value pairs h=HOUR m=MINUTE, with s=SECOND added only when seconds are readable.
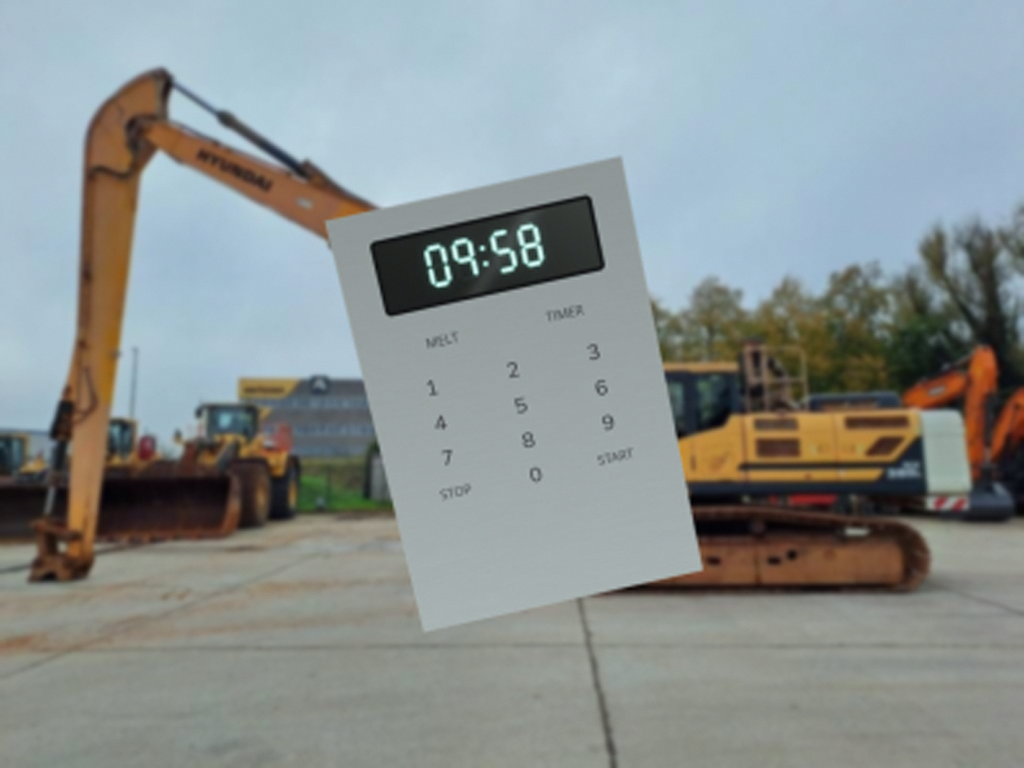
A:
h=9 m=58
